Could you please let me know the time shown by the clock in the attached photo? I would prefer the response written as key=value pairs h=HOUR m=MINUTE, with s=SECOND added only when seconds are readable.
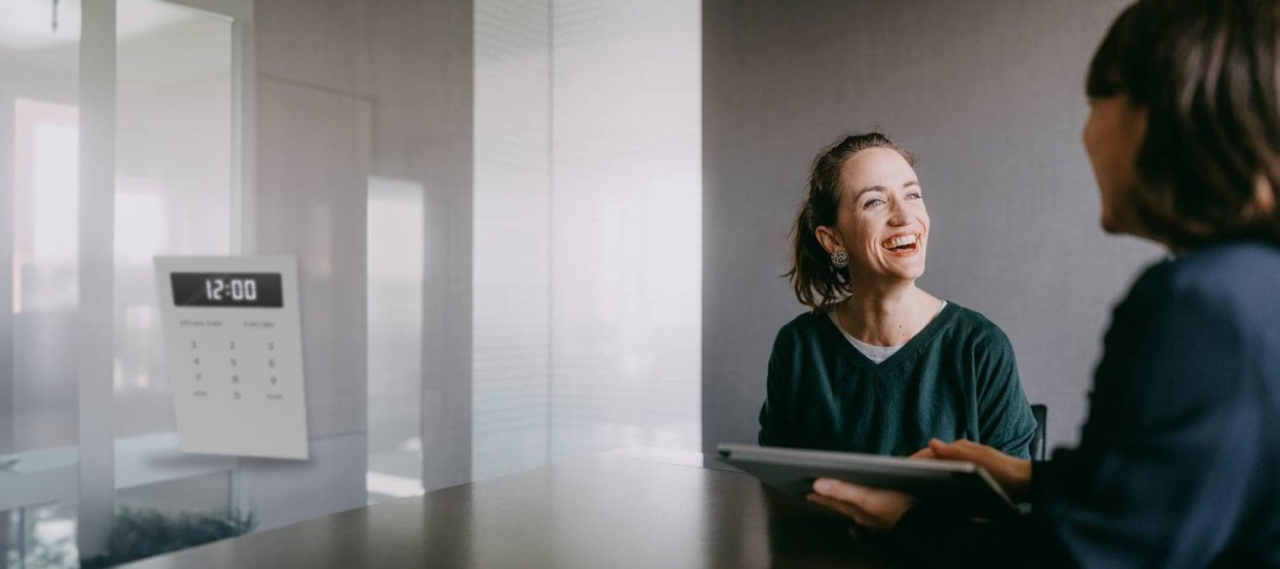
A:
h=12 m=0
